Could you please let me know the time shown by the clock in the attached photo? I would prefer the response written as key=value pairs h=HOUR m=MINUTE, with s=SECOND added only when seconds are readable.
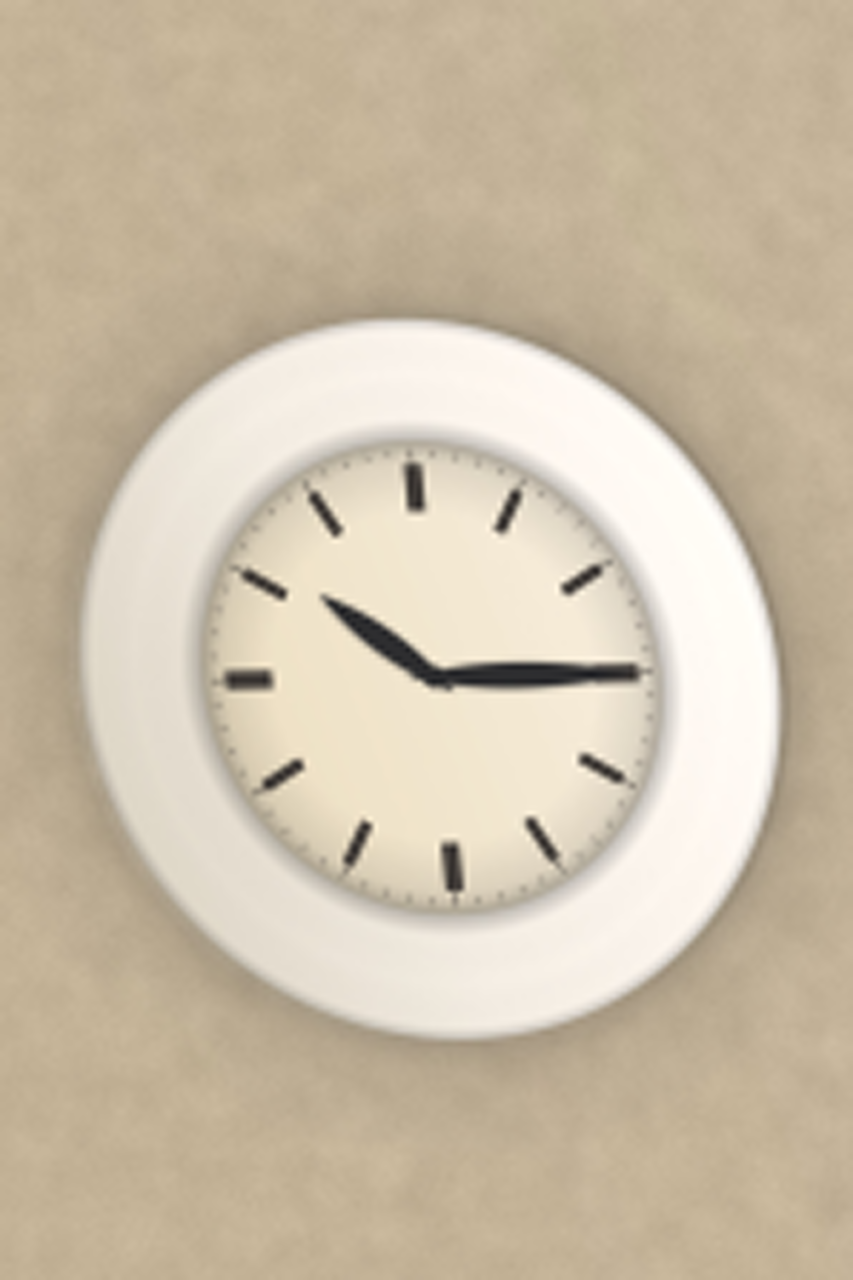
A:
h=10 m=15
